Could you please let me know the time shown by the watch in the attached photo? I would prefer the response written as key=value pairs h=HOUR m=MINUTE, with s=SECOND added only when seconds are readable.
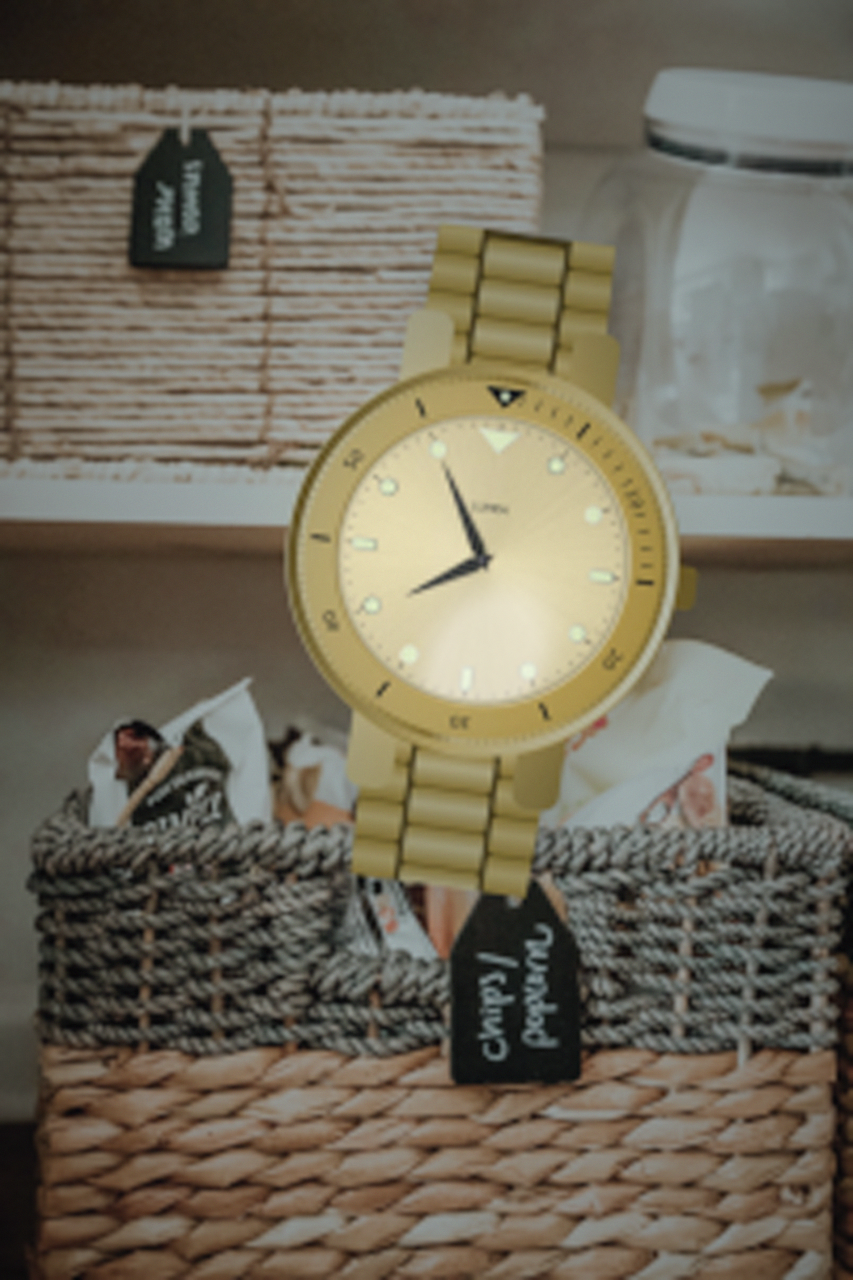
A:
h=7 m=55
